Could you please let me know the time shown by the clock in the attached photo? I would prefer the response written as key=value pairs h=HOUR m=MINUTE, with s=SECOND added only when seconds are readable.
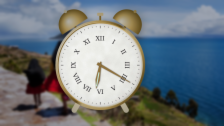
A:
h=6 m=20
